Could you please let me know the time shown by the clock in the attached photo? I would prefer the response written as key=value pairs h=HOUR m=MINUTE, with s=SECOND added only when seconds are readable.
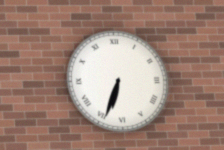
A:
h=6 m=34
